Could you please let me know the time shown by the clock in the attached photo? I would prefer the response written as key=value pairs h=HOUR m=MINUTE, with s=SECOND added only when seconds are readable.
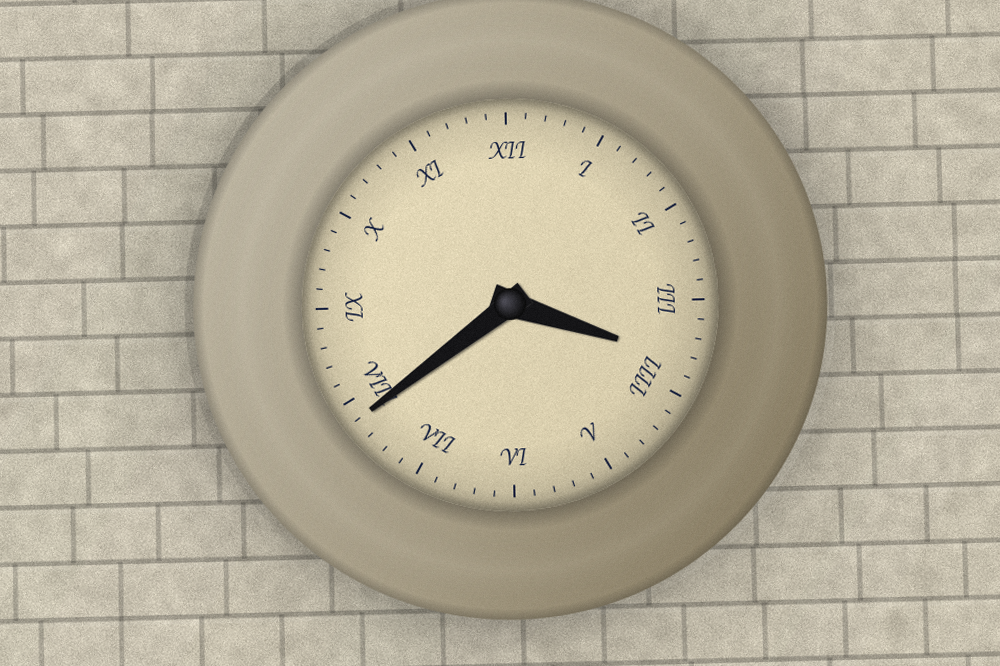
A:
h=3 m=39
